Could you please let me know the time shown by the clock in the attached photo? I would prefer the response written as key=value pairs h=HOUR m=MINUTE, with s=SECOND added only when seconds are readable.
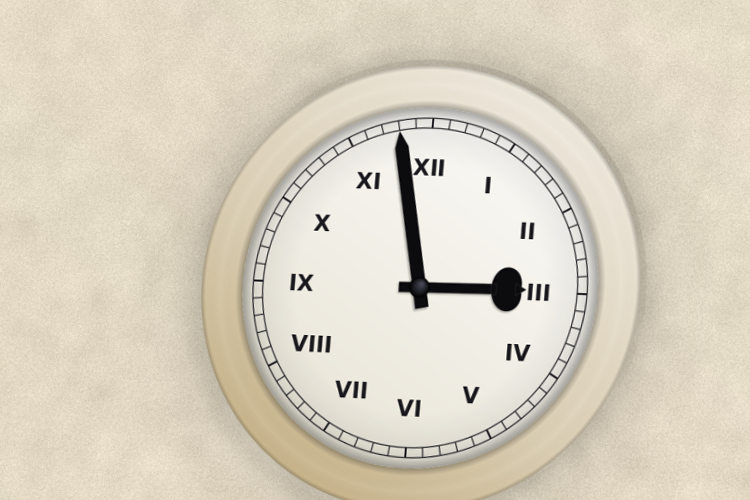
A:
h=2 m=58
